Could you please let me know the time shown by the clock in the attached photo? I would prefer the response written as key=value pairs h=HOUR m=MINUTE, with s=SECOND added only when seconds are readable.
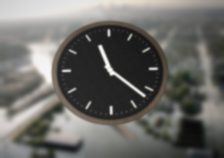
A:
h=11 m=22
